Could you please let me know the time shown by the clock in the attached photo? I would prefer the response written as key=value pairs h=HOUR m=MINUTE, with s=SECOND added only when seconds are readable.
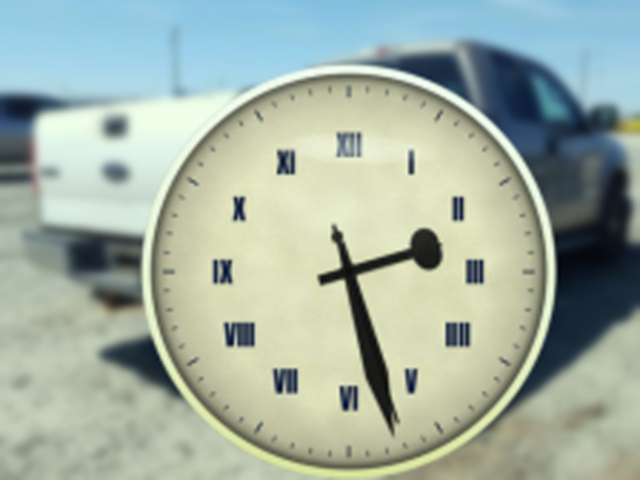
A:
h=2 m=27 s=27
